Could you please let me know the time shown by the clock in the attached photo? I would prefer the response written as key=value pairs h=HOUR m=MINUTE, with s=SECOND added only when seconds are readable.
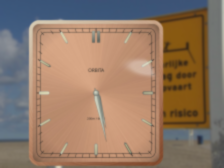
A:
h=5 m=28
